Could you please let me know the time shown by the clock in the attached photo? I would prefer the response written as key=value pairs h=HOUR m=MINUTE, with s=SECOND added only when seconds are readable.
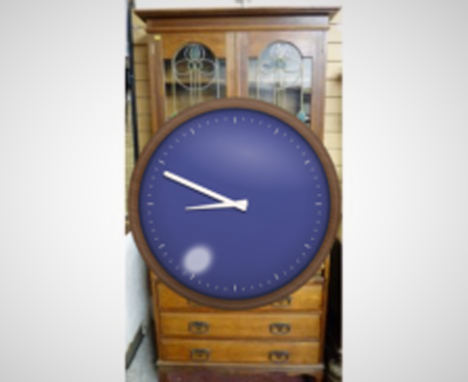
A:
h=8 m=49
